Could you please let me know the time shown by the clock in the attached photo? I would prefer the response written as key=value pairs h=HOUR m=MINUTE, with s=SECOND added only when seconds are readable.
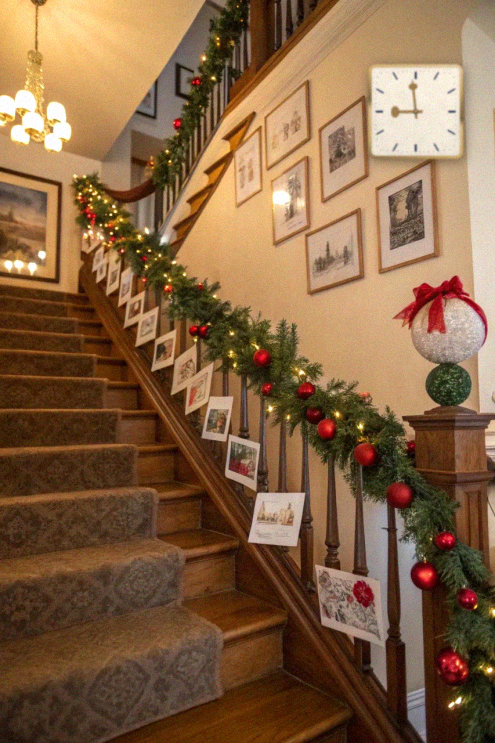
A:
h=8 m=59
